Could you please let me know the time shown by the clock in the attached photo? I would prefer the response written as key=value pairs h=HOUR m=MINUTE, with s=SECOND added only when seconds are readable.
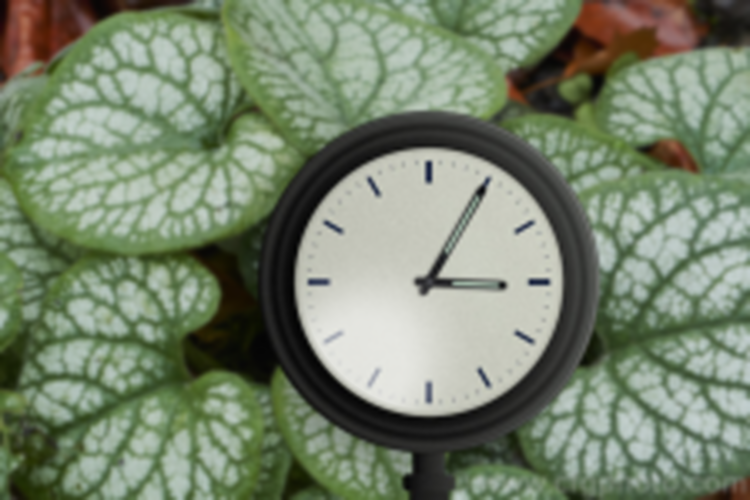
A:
h=3 m=5
